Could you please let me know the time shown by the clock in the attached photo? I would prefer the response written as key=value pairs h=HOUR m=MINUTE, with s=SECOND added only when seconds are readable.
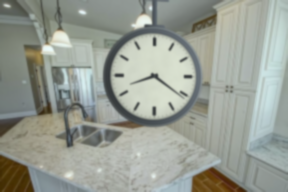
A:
h=8 m=21
